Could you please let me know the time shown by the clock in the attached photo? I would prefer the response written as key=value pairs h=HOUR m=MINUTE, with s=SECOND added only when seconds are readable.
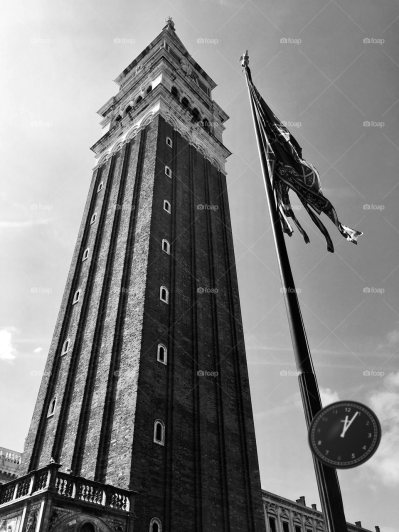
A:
h=12 m=4
